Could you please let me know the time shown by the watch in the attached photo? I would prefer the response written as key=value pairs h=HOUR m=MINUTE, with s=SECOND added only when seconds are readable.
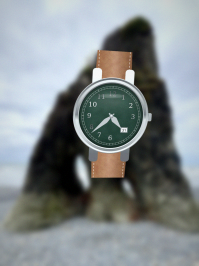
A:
h=4 m=38
